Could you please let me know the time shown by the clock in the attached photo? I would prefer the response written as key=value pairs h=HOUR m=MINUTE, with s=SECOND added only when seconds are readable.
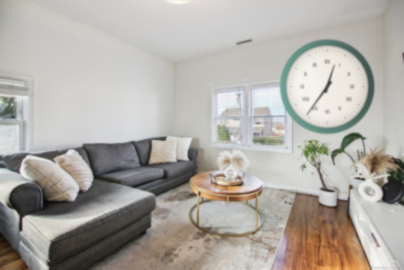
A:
h=12 m=36
